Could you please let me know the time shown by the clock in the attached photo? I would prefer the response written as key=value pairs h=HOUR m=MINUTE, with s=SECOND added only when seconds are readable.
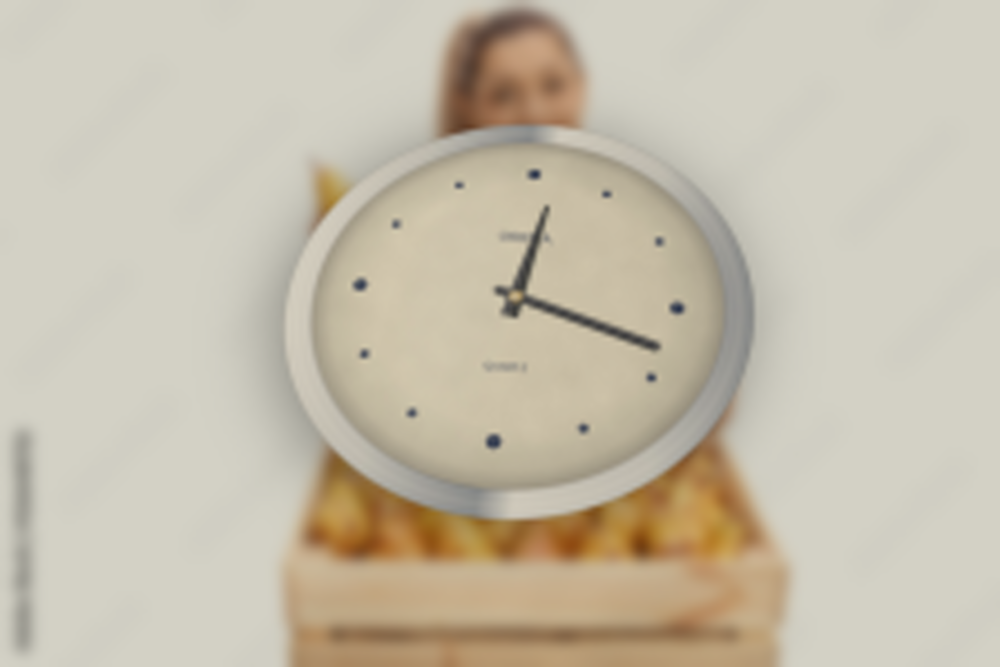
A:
h=12 m=18
